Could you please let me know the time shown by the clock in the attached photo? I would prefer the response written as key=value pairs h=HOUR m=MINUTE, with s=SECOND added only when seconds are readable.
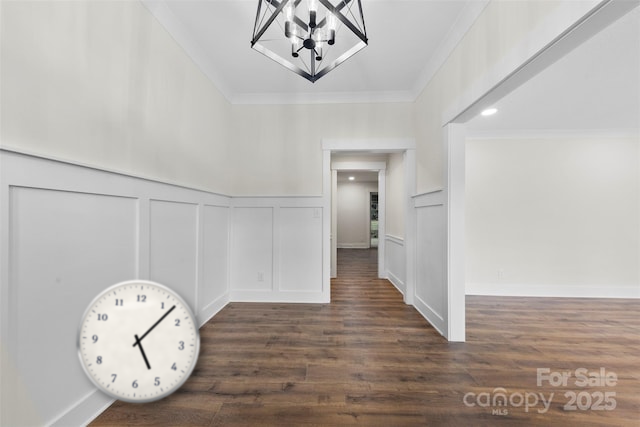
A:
h=5 m=7
